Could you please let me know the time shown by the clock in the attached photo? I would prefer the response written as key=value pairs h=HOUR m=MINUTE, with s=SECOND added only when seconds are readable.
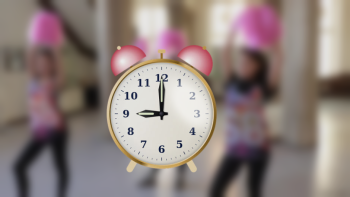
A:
h=9 m=0
